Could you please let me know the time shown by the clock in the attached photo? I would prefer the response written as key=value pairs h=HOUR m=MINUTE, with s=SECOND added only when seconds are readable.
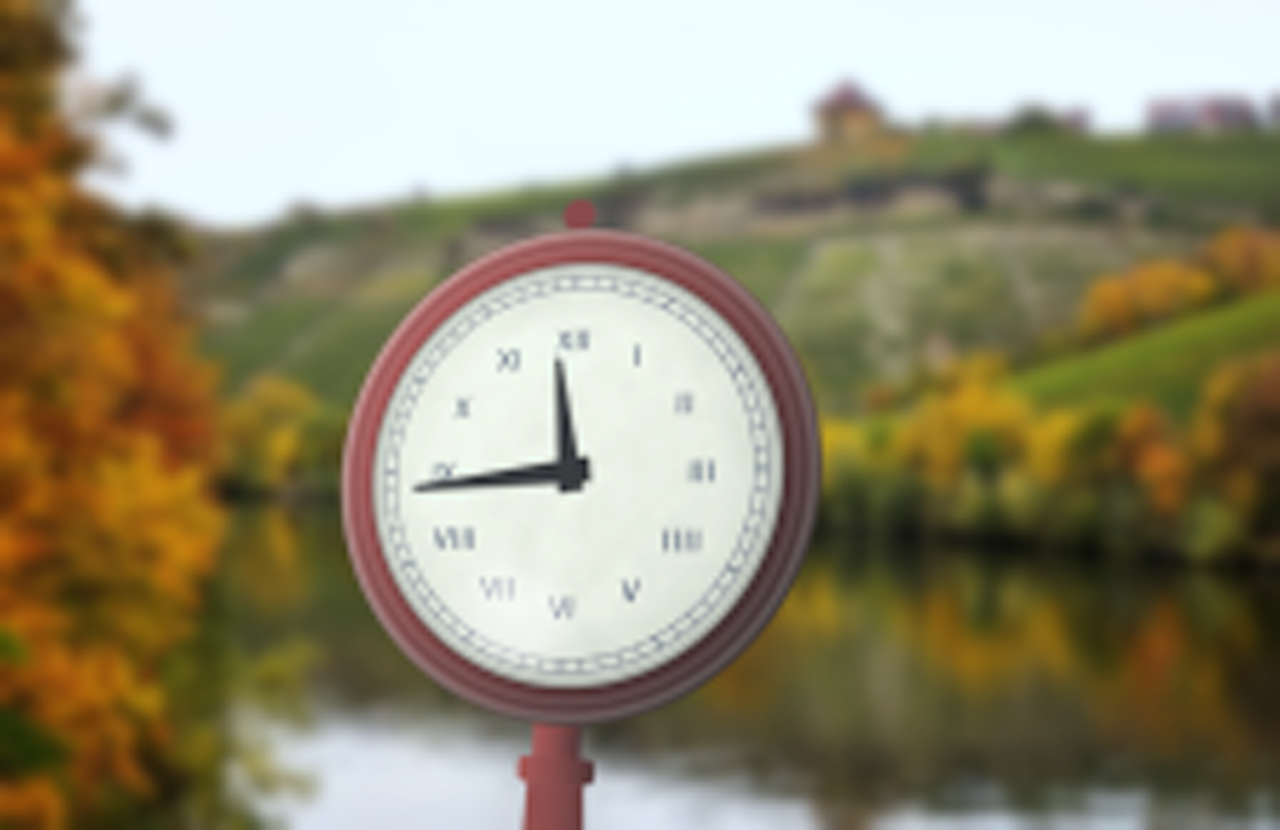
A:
h=11 m=44
